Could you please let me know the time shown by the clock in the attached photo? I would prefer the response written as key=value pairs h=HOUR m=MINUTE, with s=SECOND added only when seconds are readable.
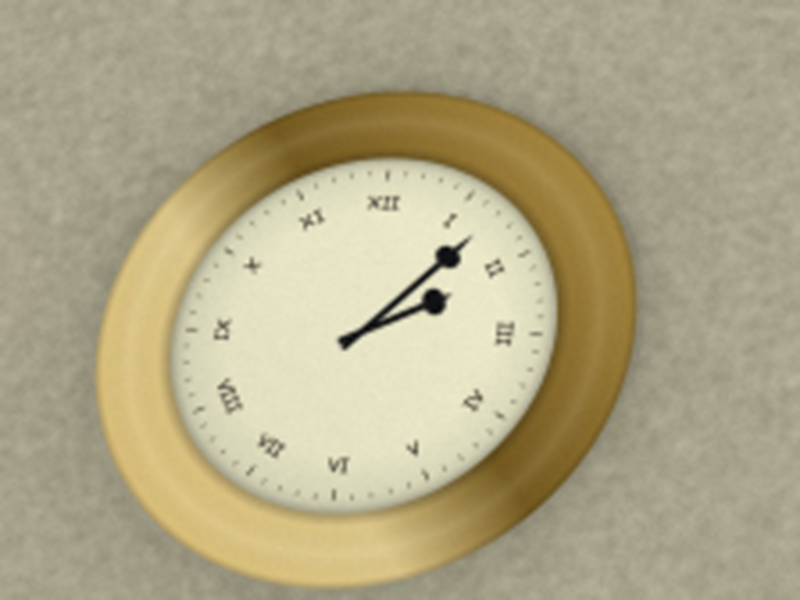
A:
h=2 m=7
